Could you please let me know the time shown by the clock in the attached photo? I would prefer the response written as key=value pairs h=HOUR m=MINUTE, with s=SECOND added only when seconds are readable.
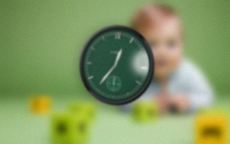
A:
h=12 m=36
